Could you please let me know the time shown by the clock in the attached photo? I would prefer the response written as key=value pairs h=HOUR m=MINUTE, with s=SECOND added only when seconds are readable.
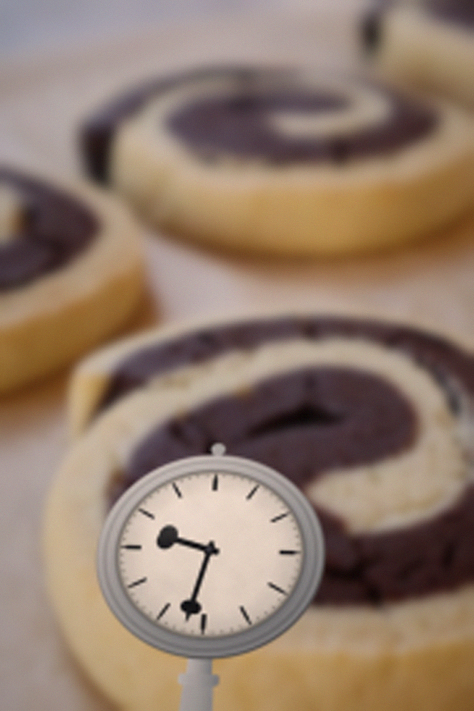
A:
h=9 m=32
